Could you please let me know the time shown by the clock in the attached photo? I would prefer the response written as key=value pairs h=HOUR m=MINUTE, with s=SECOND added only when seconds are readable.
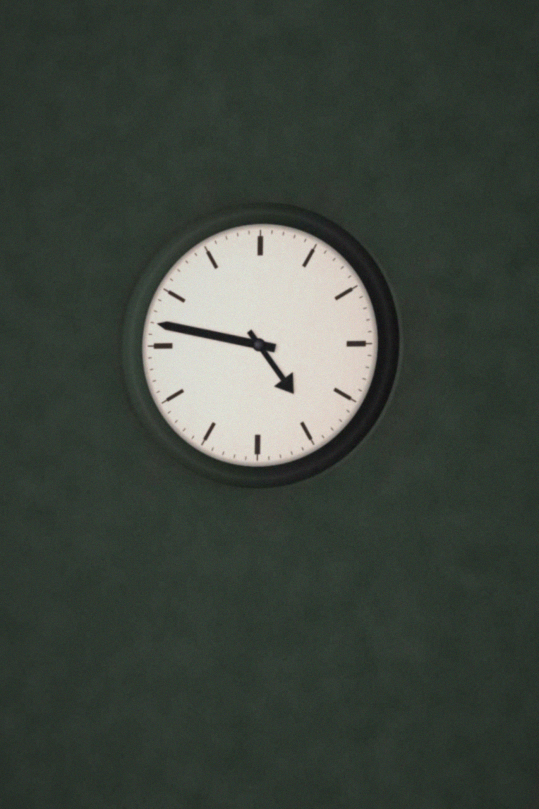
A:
h=4 m=47
